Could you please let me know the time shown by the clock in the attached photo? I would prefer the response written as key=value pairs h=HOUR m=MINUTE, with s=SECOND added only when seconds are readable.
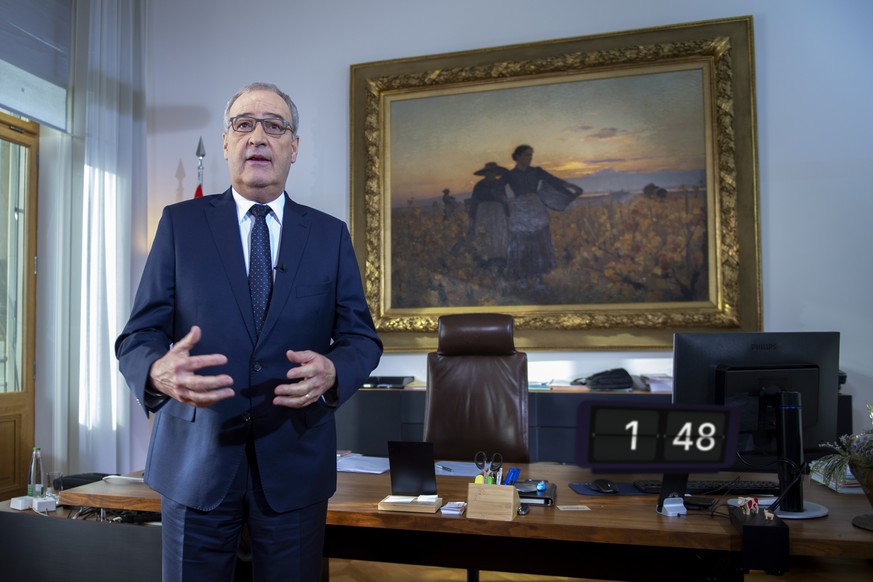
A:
h=1 m=48
